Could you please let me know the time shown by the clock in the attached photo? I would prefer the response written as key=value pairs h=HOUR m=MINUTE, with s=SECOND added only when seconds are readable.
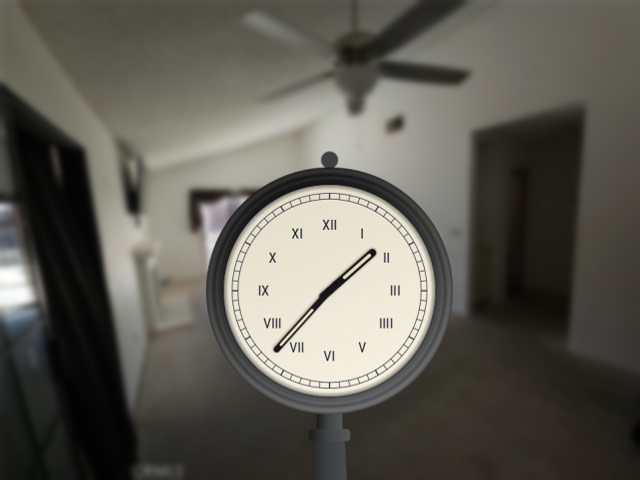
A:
h=1 m=37
